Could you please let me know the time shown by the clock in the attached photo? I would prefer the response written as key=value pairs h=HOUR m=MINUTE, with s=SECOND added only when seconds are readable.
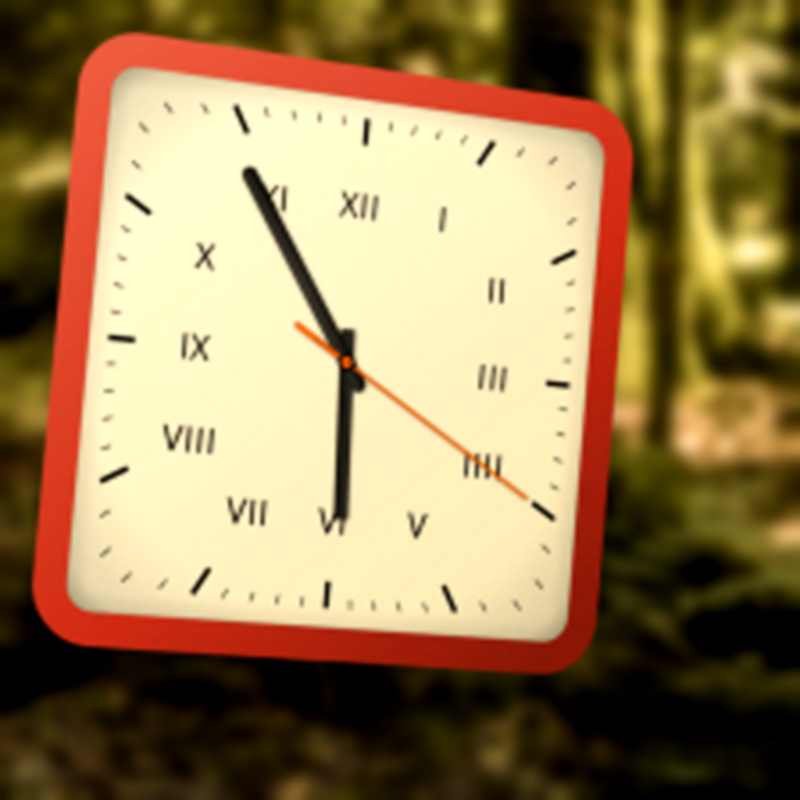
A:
h=5 m=54 s=20
